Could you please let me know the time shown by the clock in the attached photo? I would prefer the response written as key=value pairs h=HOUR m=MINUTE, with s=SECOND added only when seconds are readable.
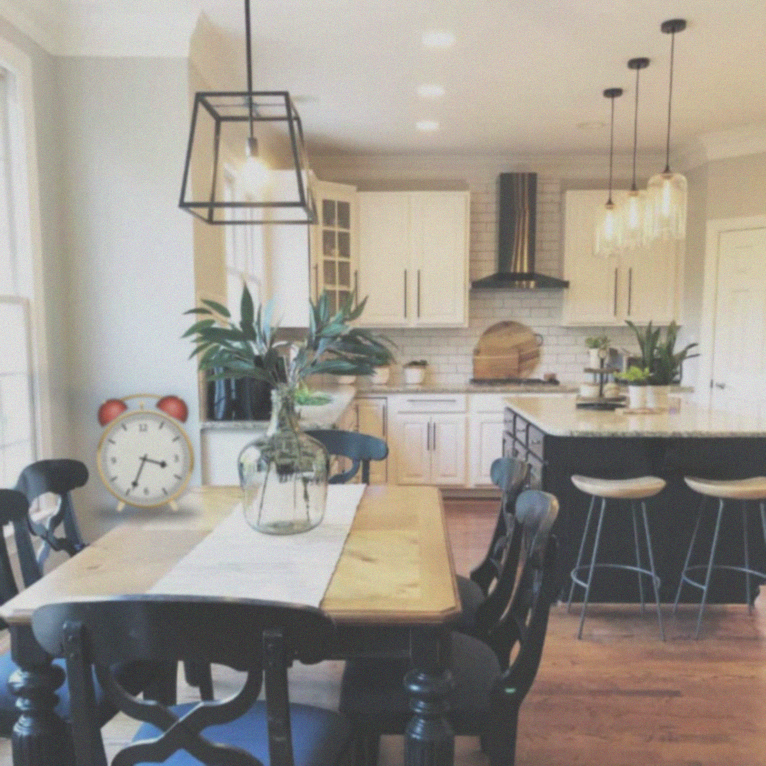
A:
h=3 m=34
